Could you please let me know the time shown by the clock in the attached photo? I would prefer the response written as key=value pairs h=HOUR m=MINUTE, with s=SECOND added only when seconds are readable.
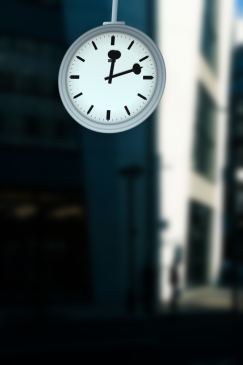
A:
h=12 m=12
